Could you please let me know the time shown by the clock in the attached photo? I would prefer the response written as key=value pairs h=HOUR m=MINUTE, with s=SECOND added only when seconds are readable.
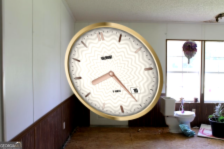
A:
h=8 m=25
